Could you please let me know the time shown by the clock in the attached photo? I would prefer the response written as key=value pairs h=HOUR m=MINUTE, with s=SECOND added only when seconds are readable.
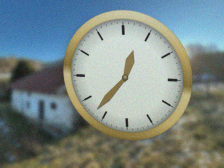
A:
h=12 m=37
